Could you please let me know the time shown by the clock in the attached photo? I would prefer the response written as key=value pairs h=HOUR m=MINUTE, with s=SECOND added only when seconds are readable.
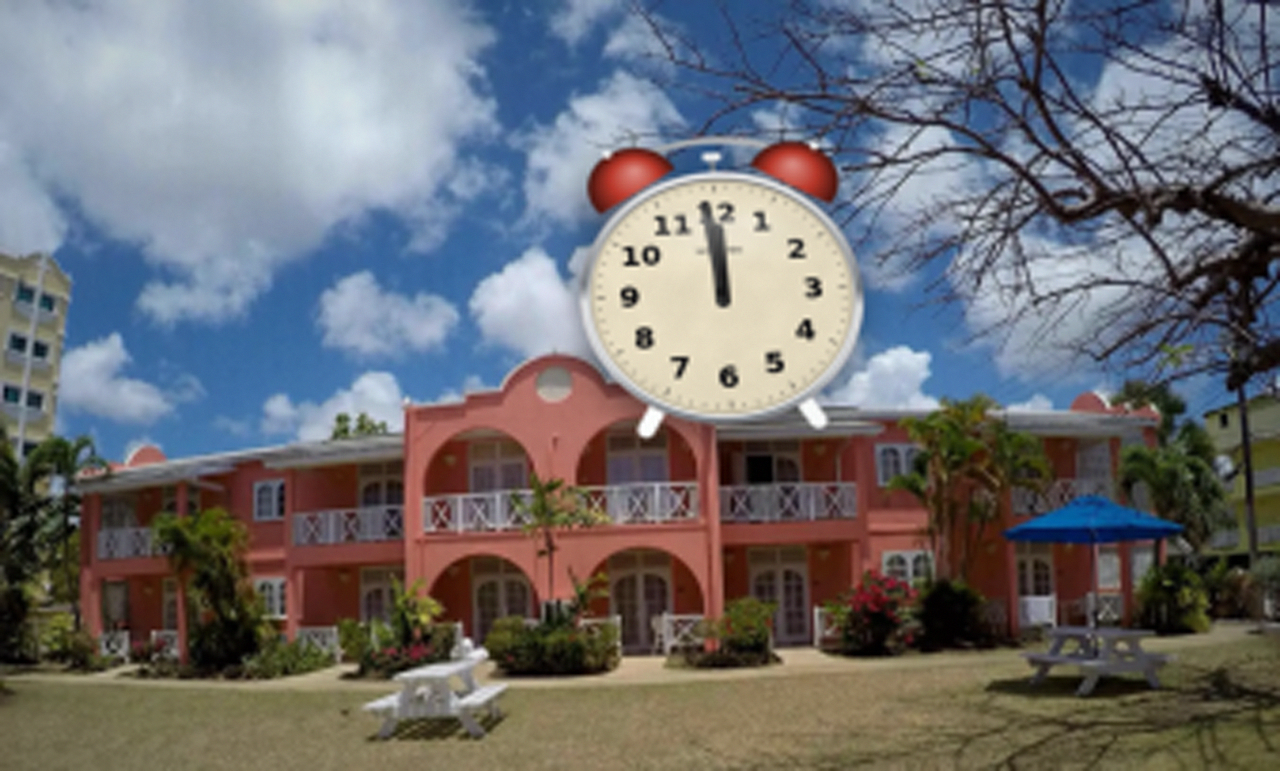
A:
h=11 m=59
